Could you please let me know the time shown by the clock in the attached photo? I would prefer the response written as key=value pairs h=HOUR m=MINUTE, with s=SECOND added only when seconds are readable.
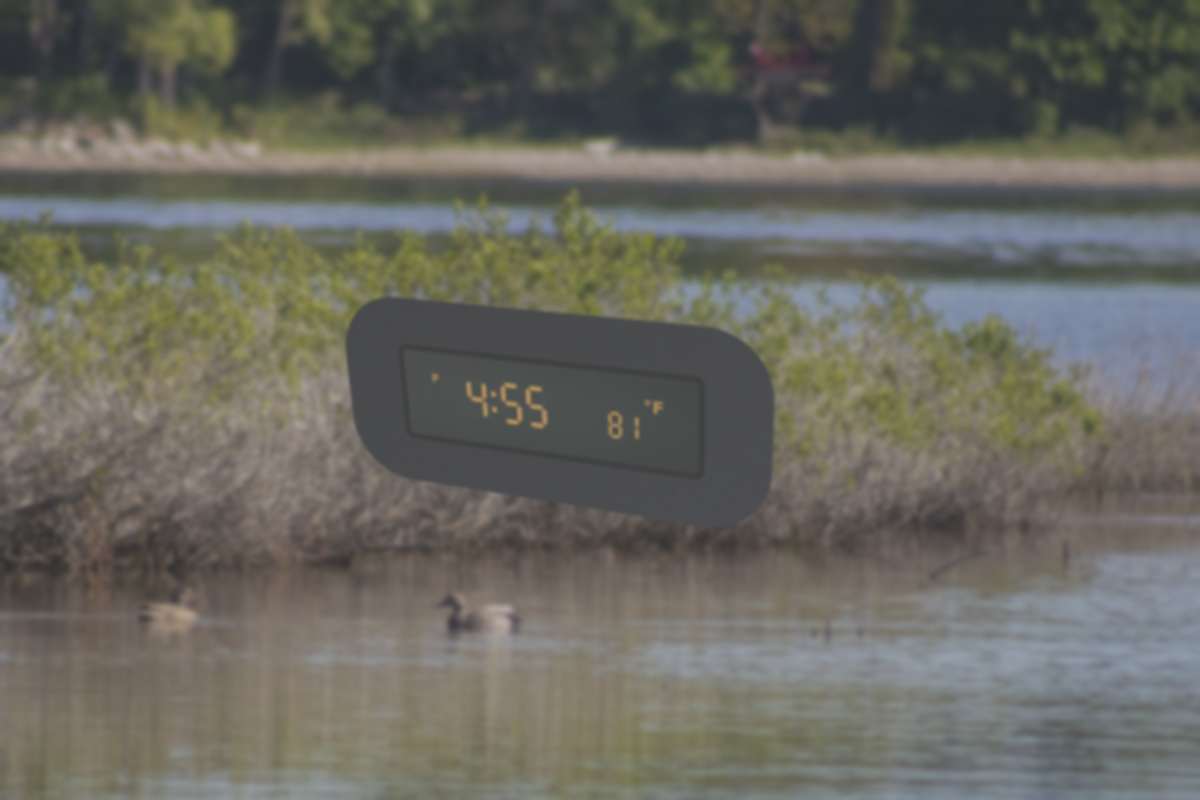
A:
h=4 m=55
